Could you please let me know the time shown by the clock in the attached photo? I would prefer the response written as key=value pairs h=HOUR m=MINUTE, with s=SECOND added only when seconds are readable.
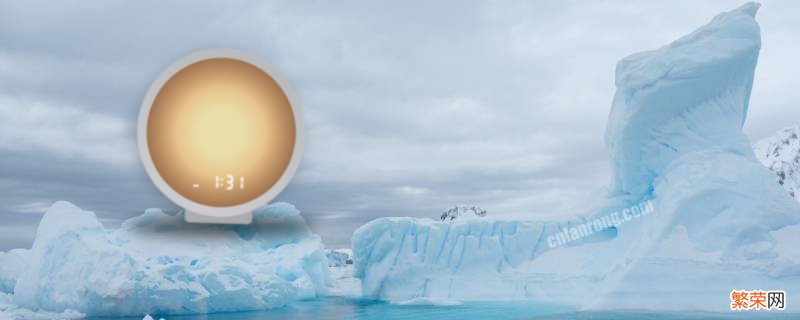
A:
h=1 m=31
